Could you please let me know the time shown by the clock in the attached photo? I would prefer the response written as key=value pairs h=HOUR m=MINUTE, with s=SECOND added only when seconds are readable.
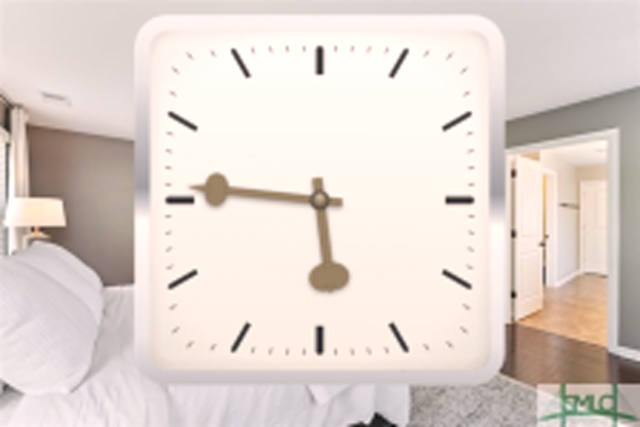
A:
h=5 m=46
